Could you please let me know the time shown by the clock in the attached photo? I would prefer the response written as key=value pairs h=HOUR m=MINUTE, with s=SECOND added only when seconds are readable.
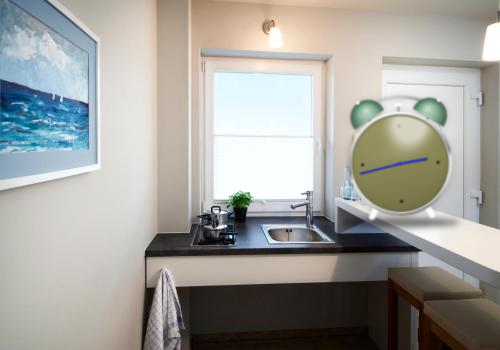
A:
h=2 m=43
